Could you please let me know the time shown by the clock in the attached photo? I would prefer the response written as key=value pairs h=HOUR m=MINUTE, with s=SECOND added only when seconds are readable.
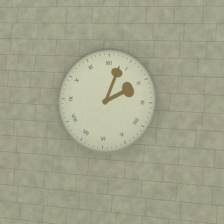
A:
h=2 m=3
